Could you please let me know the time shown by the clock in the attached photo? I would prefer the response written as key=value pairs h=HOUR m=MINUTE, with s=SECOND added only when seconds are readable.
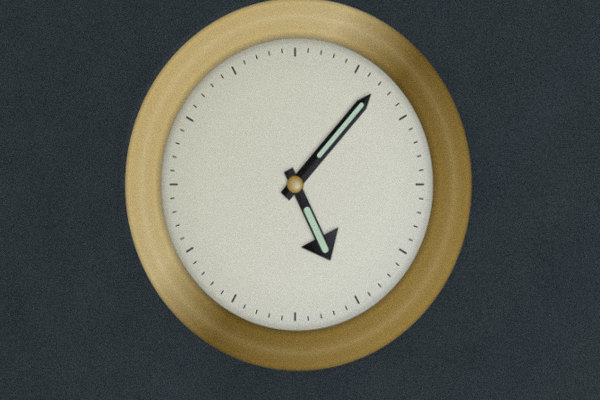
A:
h=5 m=7
